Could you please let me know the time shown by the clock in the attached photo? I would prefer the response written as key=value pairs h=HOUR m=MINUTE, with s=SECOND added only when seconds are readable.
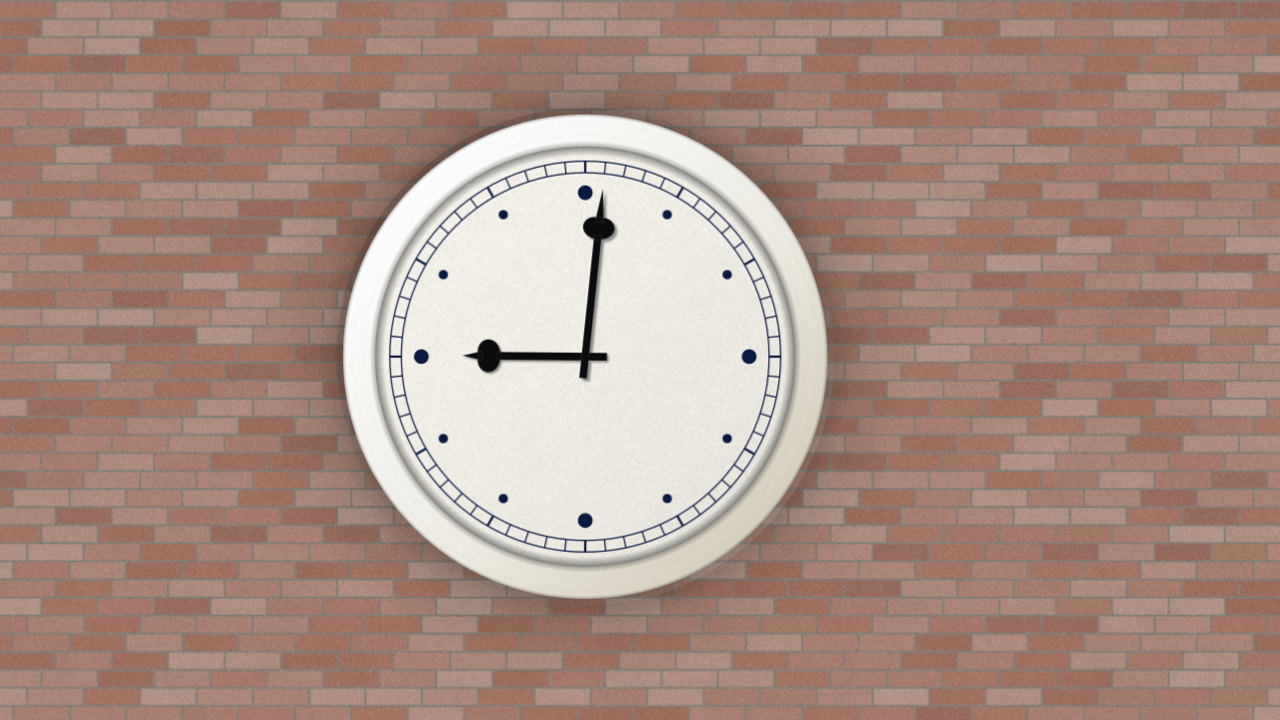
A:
h=9 m=1
